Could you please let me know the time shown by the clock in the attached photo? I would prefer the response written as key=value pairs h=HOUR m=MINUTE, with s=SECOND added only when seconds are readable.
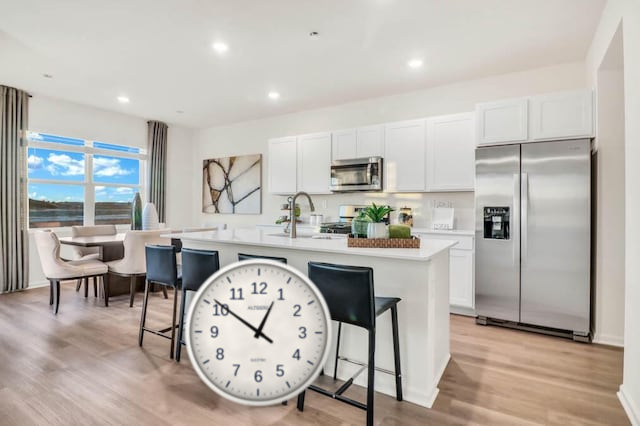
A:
h=12 m=50 s=51
